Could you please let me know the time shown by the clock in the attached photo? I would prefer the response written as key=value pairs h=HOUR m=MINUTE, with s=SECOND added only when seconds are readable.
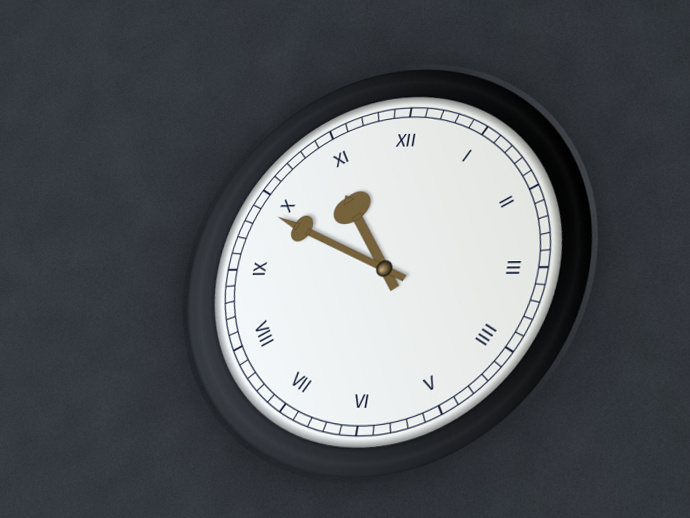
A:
h=10 m=49
